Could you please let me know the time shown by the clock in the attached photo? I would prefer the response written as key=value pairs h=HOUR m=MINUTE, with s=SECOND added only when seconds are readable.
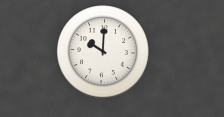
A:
h=10 m=0
